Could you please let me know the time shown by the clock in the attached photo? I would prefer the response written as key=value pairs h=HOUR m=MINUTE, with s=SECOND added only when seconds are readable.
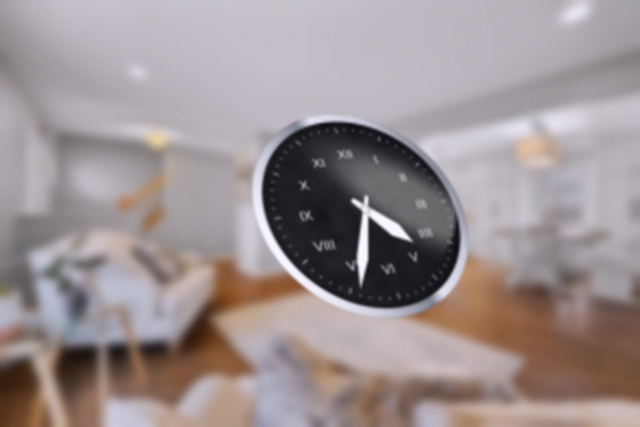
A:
h=4 m=34
